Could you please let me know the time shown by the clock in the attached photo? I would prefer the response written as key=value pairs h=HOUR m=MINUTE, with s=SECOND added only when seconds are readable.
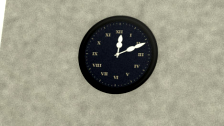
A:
h=12 m=11
